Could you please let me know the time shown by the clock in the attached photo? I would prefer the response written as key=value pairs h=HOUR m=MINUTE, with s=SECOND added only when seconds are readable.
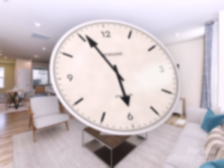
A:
h=5 m=56
